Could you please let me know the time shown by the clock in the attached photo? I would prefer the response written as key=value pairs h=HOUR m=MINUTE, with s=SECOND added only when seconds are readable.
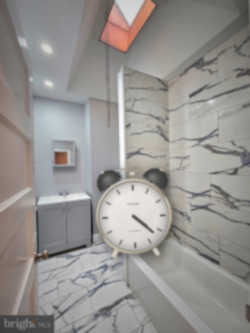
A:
h=4 m=22
